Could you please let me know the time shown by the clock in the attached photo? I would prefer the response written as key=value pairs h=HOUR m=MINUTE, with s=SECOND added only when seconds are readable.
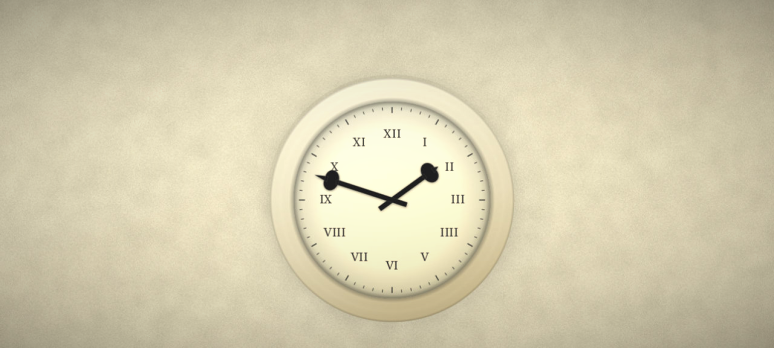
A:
h=1 m=48
